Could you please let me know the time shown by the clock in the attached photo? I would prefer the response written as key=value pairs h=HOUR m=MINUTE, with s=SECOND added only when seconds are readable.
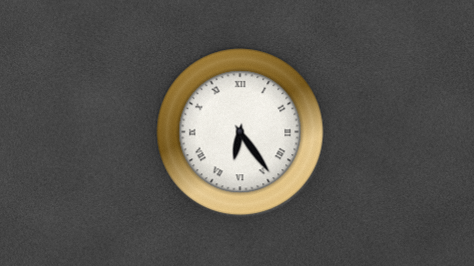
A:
h=6 m=24
